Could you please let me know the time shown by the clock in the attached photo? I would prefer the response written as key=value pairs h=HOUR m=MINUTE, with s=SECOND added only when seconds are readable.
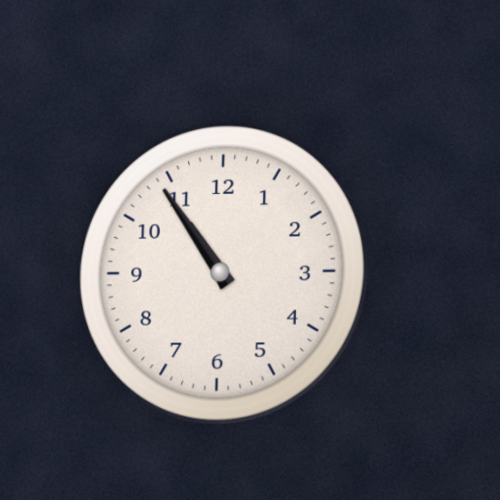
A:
h=10 m=54
